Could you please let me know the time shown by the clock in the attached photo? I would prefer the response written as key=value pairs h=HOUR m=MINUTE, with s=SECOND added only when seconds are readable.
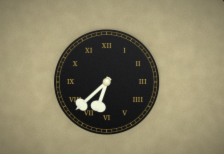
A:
h=6 m=38
